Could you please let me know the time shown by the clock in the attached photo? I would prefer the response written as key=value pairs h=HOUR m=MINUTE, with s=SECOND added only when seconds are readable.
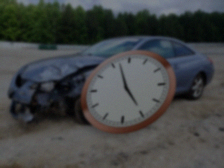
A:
h=4 m=57
